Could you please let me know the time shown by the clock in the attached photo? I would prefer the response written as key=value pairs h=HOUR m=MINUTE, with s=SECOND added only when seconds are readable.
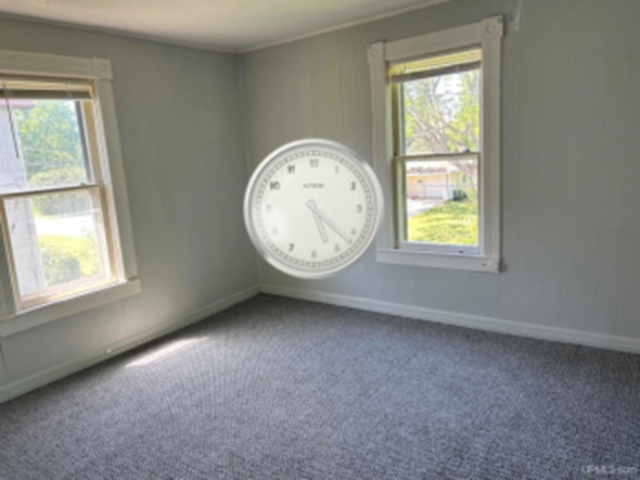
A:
h=5 m=22
